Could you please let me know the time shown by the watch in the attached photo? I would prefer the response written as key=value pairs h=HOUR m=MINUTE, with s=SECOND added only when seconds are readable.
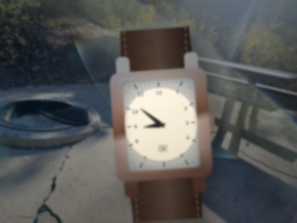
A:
h=8 m=52
